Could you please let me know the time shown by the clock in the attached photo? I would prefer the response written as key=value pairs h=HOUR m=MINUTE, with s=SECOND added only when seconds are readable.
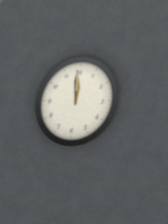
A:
h=11 m=59
